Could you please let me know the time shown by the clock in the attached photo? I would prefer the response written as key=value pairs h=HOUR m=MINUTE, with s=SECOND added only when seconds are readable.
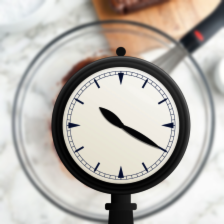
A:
h=10 m=20
